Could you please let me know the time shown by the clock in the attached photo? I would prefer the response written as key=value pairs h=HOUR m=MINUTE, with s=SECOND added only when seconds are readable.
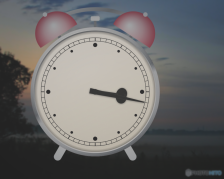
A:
h=3 m=17
